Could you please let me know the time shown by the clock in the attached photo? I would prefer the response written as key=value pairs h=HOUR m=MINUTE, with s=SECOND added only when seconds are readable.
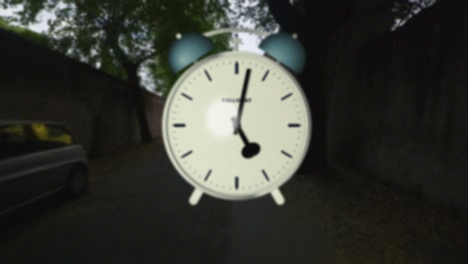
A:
h=5 m=2
